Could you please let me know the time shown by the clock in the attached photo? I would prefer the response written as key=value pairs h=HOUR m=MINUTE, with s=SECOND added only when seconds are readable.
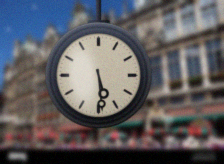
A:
h=5 m=29
